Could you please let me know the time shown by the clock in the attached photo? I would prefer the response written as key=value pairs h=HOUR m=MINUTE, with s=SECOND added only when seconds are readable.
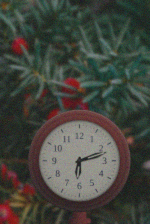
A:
h=6 m=12
